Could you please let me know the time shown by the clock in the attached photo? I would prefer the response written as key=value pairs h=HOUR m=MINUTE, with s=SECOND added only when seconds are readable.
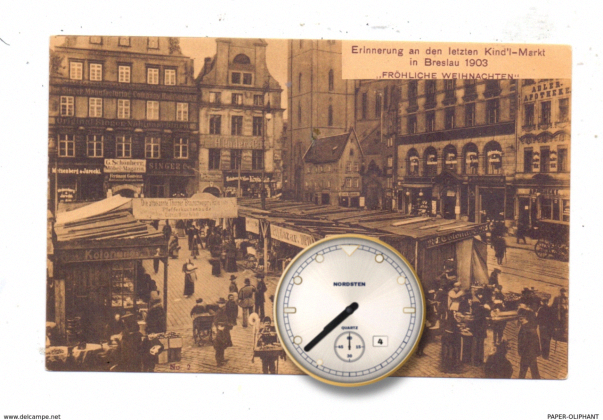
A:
h=7 m=38
